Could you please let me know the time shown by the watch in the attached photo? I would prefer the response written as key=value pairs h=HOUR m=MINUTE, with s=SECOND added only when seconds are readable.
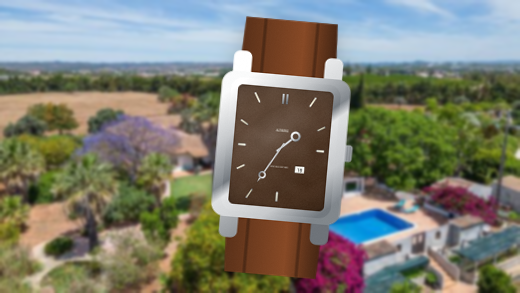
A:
h=1 m=35
